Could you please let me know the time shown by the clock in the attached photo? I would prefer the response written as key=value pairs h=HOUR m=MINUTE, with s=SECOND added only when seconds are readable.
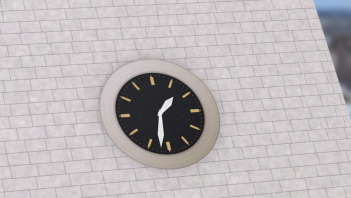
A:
h=1 m=32
